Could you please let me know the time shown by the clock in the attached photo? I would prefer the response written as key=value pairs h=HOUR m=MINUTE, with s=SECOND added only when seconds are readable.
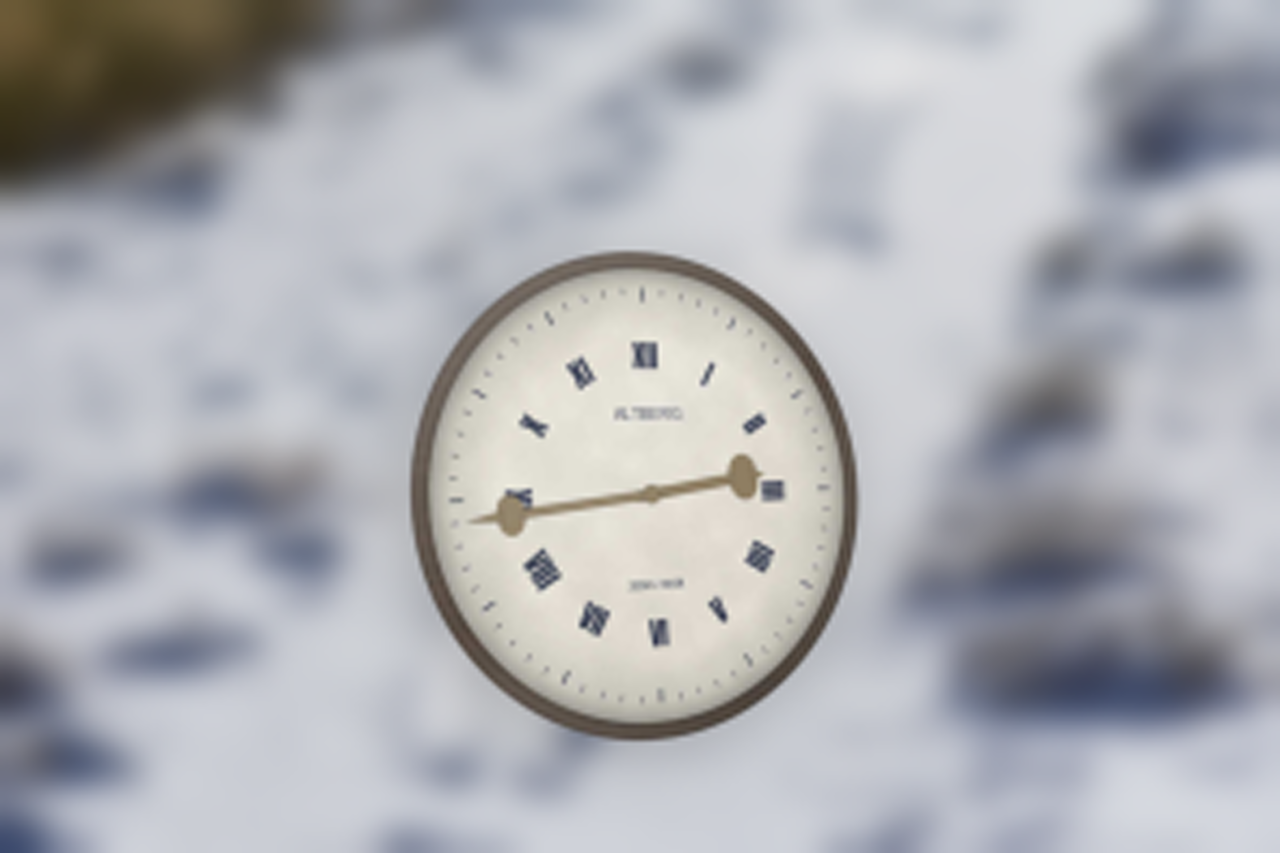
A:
h=2 m=44
